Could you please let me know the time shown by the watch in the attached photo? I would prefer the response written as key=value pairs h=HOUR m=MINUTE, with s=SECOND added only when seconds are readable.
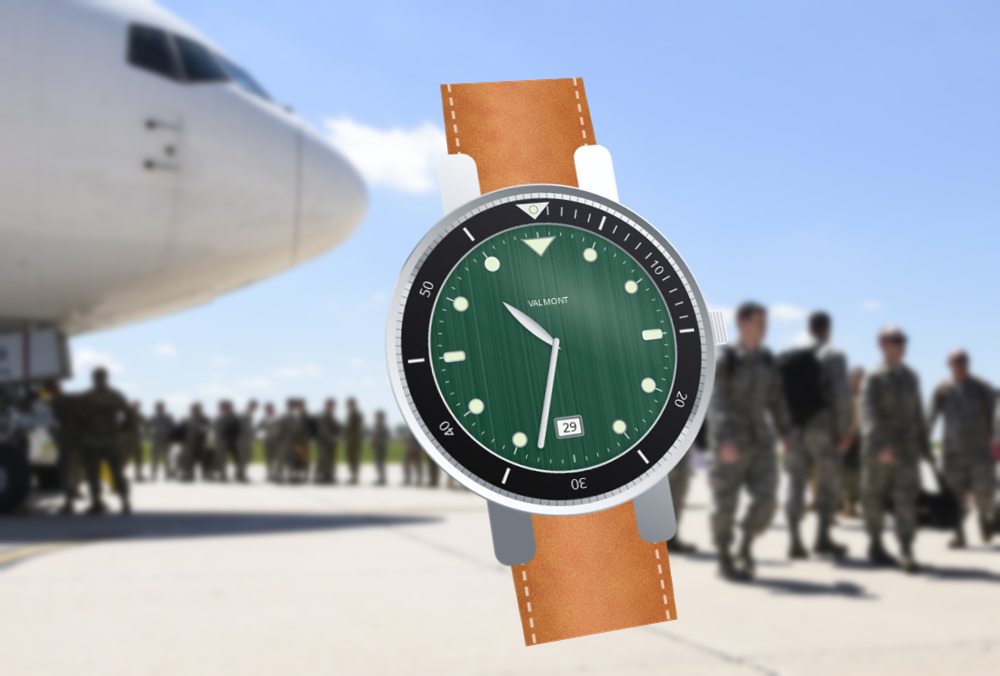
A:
h=10 m=33
